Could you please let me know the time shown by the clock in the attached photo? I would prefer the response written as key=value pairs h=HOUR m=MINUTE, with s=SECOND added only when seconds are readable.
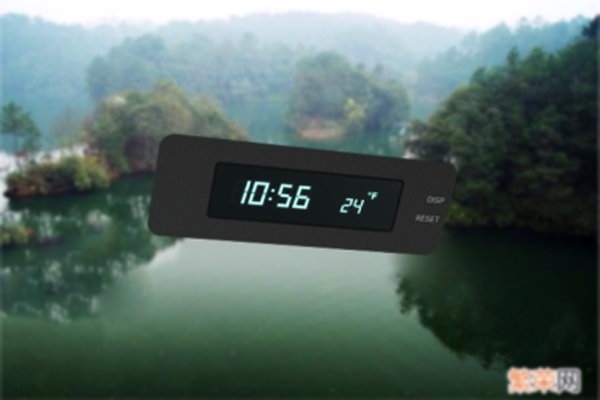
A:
h=10 m=56
